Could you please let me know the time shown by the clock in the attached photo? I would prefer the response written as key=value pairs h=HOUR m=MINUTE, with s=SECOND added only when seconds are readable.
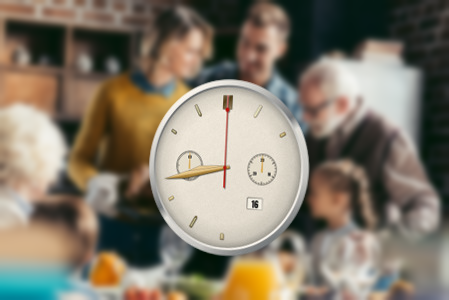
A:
h=8 m=43
